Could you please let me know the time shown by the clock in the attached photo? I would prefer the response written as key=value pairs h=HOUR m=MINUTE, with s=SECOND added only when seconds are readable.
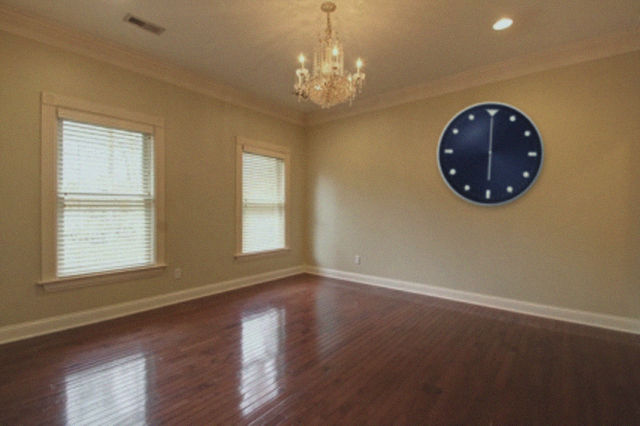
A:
h=6 m=0
